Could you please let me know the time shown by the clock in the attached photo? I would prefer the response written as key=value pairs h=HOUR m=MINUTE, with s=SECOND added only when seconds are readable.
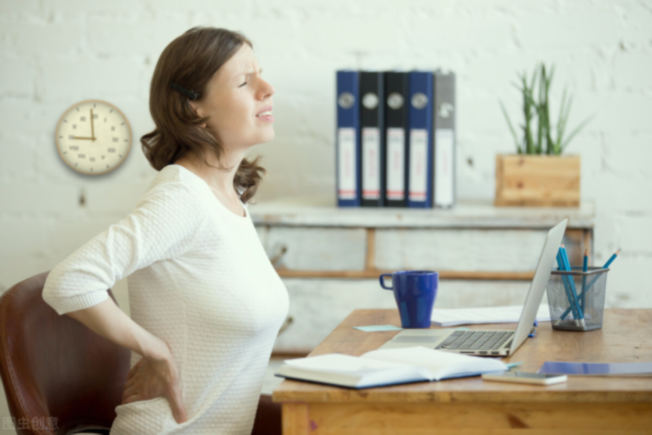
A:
h=8 m=59
